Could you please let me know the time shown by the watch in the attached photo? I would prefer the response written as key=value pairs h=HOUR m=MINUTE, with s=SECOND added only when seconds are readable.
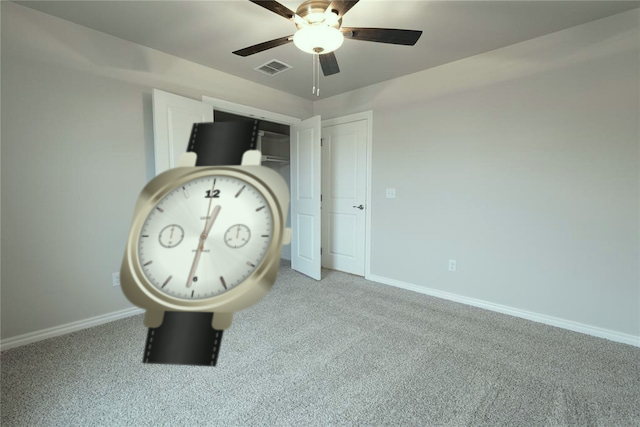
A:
h=12 m=31
